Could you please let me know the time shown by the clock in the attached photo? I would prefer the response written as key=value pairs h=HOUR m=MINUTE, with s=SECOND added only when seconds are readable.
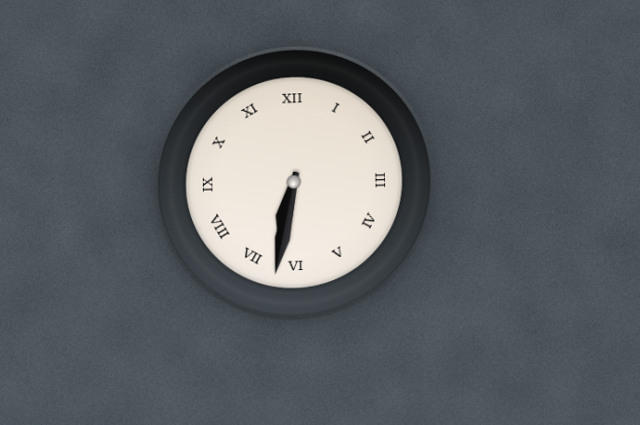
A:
h=6 m=32
